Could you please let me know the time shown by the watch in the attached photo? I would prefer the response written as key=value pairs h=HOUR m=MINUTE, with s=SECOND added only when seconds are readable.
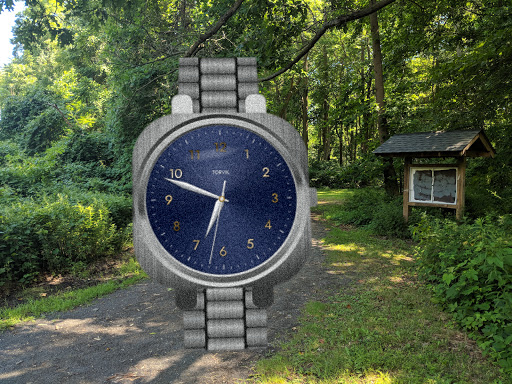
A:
h=6 m=48 s=32
